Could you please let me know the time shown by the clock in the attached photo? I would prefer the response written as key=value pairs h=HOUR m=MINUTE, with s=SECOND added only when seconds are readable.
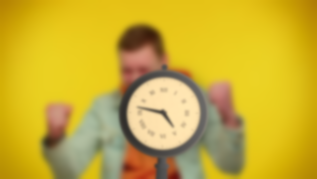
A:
h=4 m=47
